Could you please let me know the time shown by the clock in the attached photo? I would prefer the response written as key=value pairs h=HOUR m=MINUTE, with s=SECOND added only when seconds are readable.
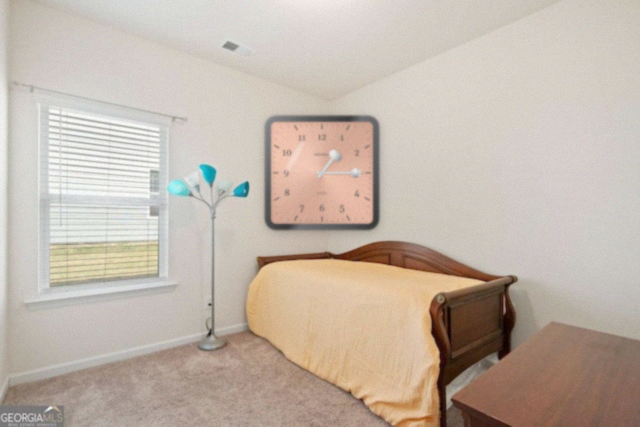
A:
h=1 m=15
